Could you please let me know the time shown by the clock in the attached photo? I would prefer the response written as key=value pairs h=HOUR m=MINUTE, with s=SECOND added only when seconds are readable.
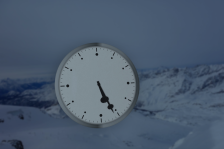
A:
h=5 m=26
